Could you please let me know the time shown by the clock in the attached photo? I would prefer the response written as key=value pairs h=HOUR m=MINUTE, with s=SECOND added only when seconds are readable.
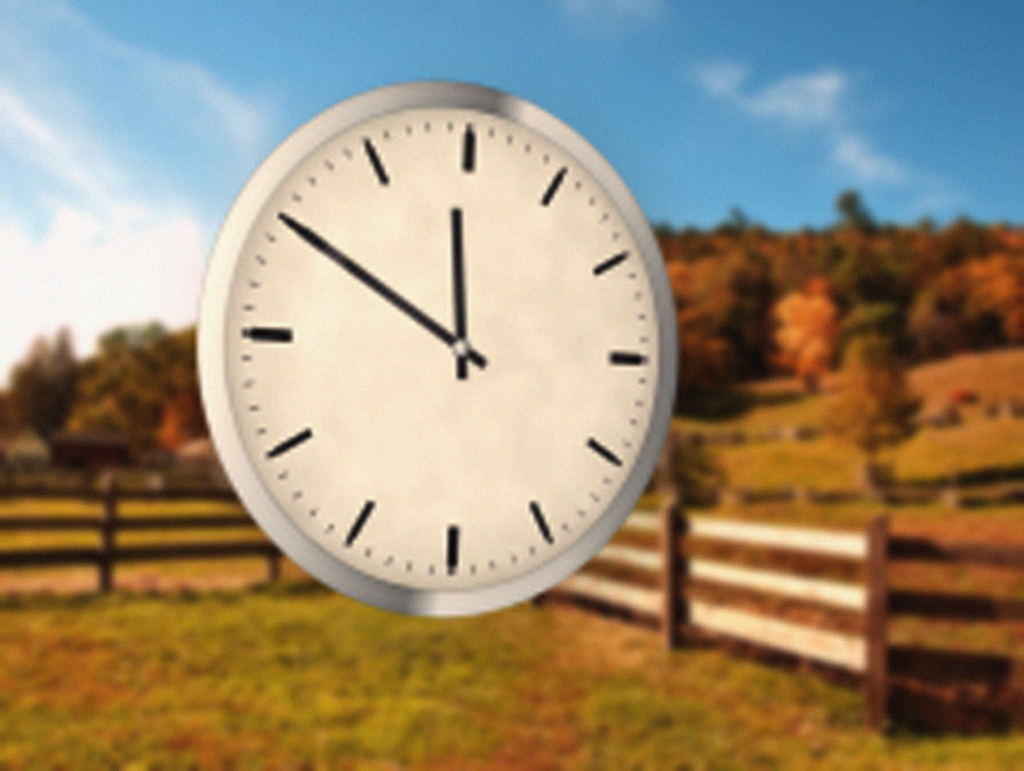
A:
h=11 m=50
